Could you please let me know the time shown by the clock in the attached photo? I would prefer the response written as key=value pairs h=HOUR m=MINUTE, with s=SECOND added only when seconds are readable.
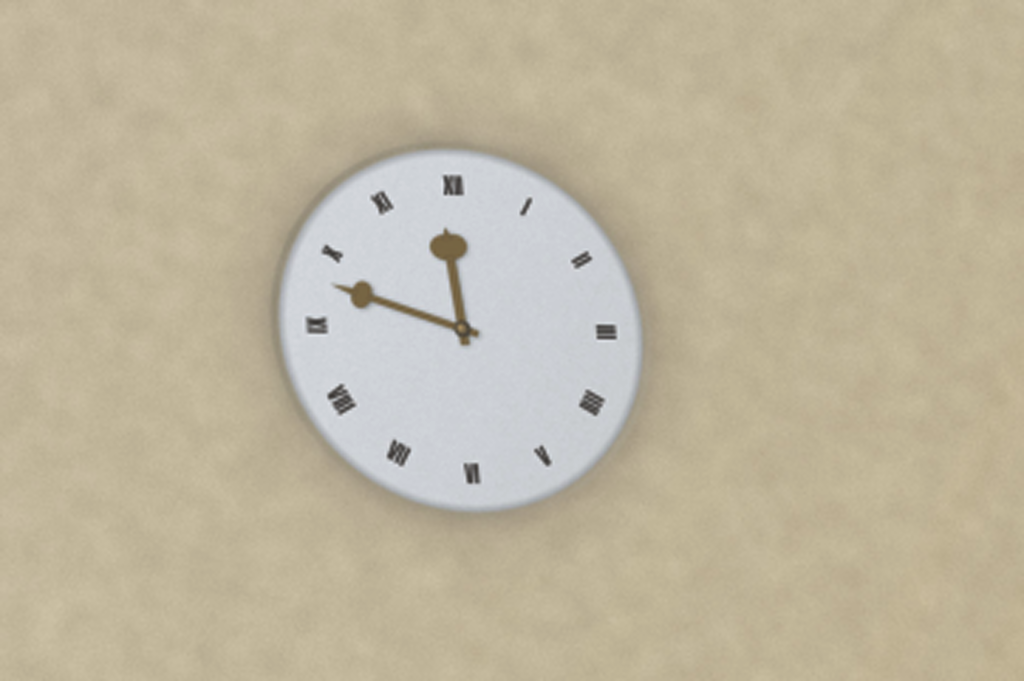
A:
h=11 m=48
